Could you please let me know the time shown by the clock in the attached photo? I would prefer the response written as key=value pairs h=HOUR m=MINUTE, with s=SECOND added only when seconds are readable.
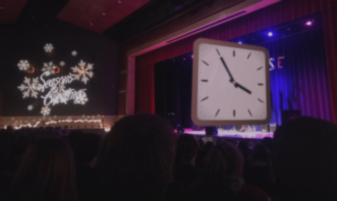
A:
h=3 m=55
